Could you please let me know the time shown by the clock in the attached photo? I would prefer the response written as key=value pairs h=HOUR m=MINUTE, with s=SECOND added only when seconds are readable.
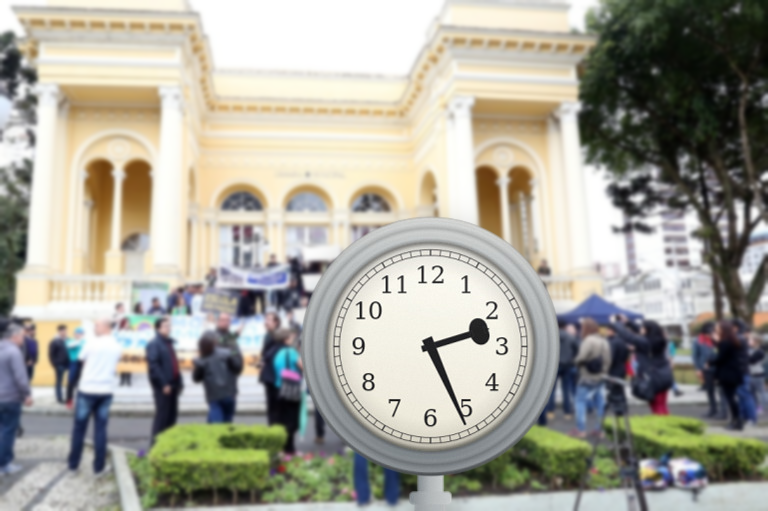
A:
h=2 m=26
